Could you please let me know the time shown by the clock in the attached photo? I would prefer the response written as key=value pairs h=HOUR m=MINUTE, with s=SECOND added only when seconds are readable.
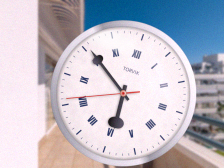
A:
h=5 m=50 s=41
